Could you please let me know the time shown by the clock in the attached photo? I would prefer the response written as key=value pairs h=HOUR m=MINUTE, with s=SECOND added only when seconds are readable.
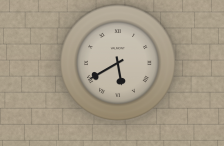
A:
h=5 m=40
